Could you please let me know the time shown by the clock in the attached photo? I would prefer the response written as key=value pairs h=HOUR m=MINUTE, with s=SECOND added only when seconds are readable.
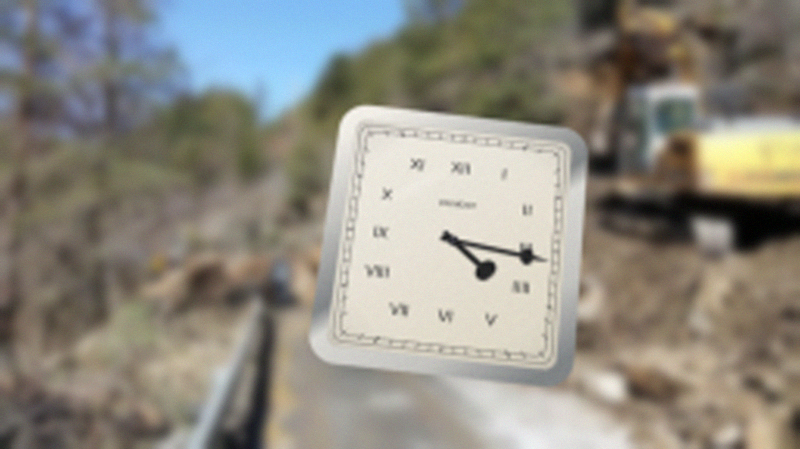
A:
h=4 m=16
